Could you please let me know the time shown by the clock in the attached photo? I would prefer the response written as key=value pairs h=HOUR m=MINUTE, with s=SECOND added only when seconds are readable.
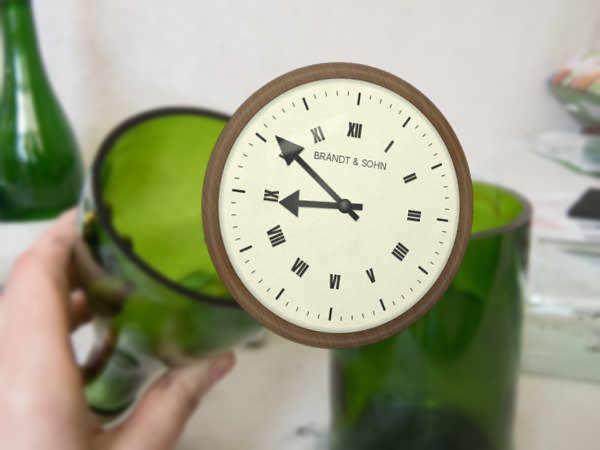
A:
h=8 m=51
